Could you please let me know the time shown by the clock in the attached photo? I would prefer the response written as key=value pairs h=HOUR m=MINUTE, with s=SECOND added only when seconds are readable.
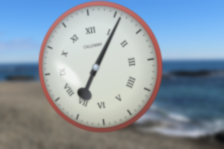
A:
h=7 m=6
